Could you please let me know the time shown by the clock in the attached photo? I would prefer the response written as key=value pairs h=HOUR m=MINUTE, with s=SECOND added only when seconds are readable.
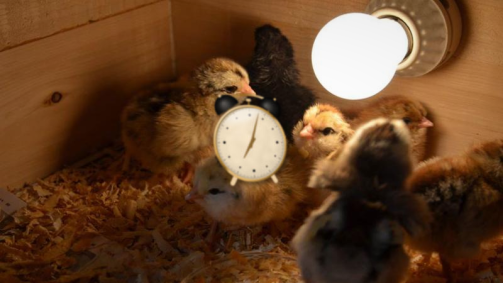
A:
h=7 m=3
